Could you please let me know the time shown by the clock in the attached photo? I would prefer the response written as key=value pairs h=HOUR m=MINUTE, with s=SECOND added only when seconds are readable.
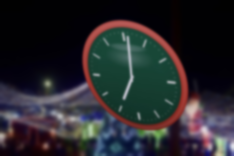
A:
h=7 m=1
